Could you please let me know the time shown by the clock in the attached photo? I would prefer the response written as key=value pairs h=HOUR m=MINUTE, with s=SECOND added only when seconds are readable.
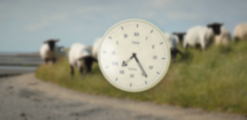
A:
h=7 m=24
